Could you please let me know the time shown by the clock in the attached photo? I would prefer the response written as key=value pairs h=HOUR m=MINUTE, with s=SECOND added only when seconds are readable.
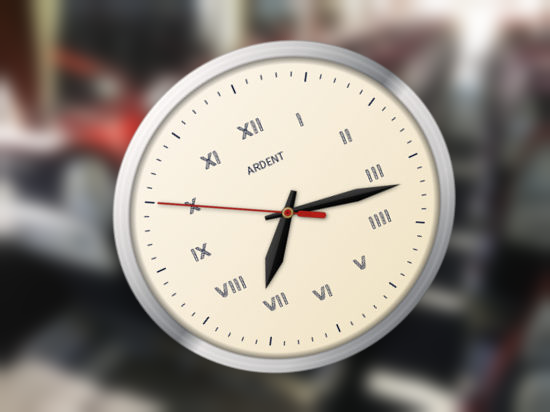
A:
h=7 m=16 s=50
